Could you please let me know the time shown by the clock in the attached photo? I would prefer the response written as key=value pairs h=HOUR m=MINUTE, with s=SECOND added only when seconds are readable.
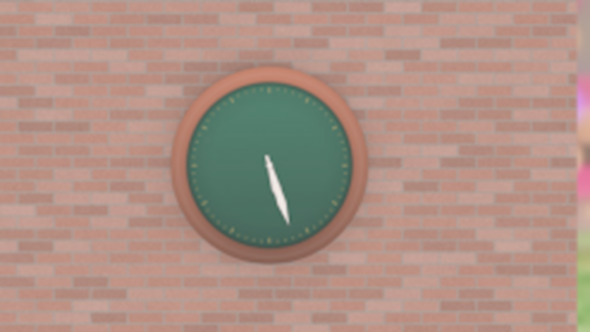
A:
h=5 m=27
